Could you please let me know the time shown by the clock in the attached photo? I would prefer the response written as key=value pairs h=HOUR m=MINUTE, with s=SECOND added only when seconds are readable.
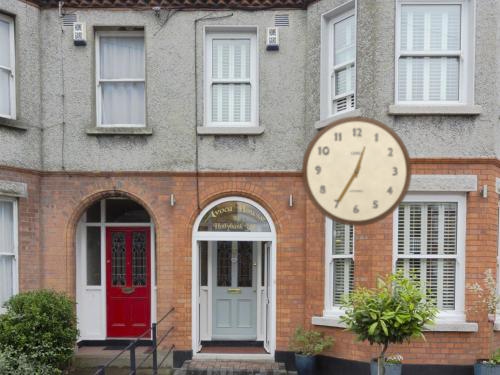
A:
h=12 m=35
